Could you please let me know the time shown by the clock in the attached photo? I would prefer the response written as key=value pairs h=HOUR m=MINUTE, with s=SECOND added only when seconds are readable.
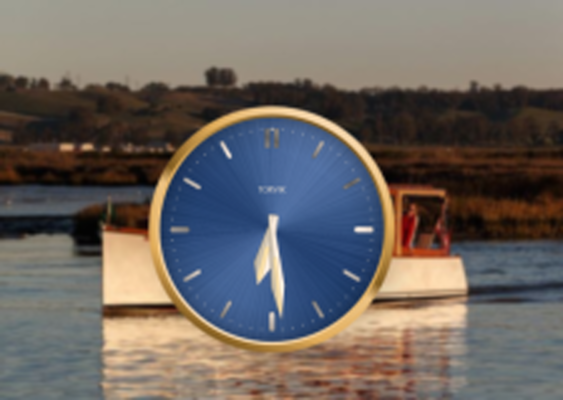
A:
h=6 m=29
